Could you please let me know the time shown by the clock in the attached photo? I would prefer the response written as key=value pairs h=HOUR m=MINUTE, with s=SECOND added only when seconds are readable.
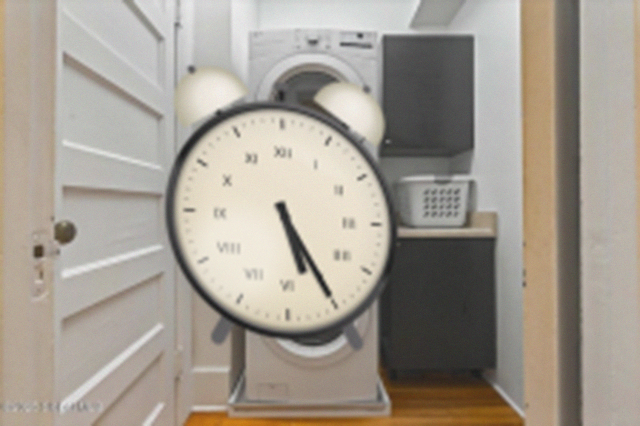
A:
h=5 m=25
